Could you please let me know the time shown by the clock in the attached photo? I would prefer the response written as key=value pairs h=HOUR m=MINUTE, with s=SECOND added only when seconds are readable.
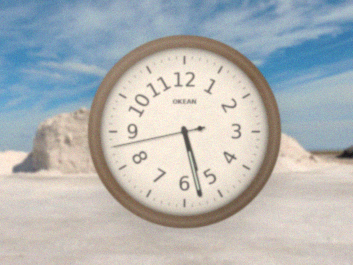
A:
h=5 m=27 s=43
